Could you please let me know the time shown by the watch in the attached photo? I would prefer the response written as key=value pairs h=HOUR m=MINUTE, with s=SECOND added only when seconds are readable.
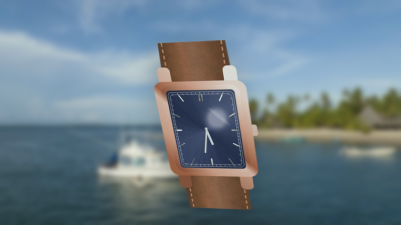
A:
h=5 m=32
